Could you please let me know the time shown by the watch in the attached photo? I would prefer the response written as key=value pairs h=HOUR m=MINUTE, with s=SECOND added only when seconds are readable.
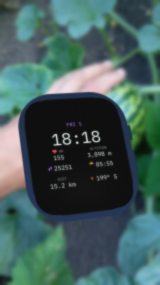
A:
h=18 m=18
